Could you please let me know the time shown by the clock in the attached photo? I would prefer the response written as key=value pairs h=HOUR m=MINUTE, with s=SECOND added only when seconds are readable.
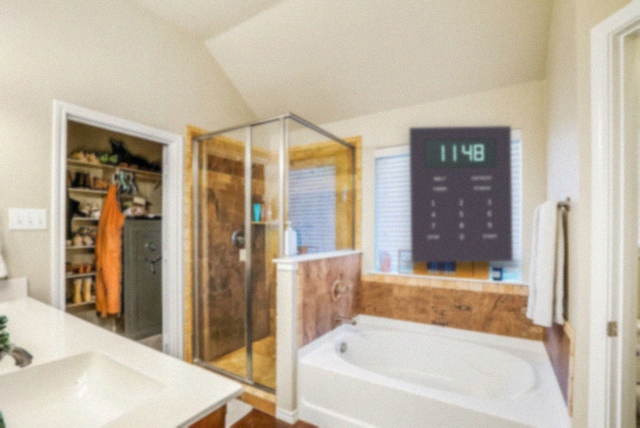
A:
h=11 m=48
